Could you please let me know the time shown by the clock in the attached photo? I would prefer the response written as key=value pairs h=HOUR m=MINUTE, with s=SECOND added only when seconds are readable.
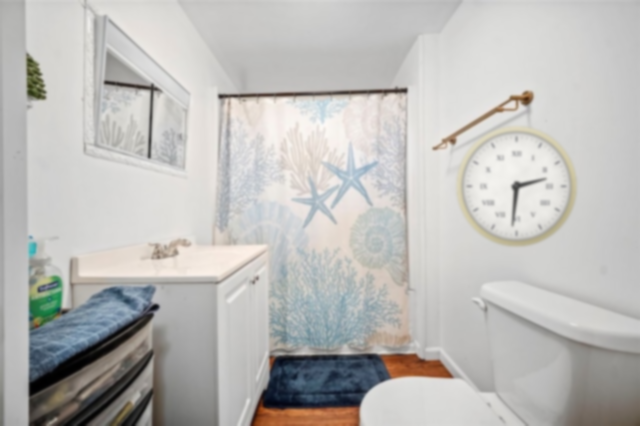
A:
h=2 m=31
